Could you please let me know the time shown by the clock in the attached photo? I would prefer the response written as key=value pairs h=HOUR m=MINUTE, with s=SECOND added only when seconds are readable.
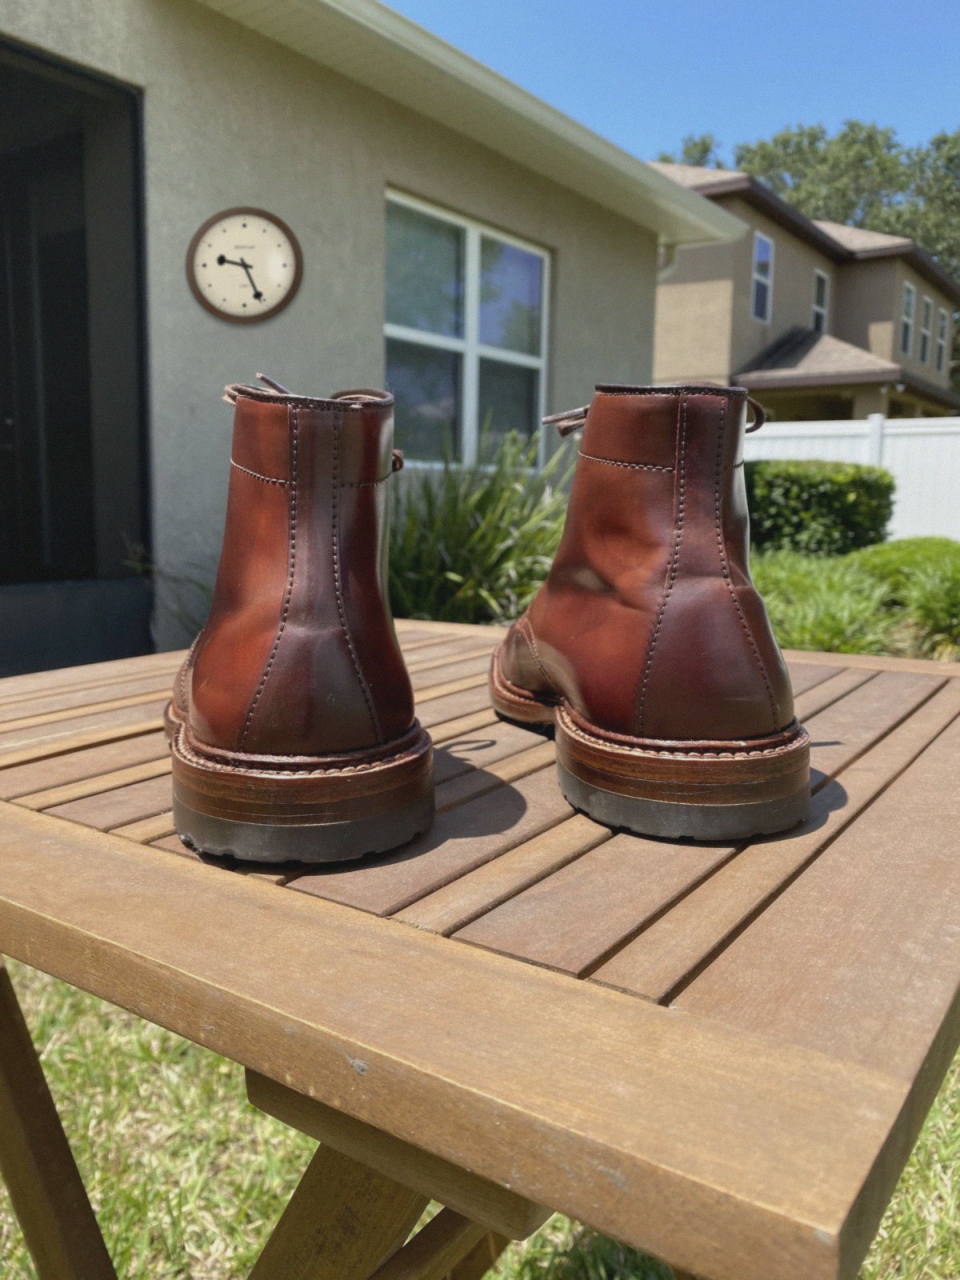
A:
h=9 m=26
